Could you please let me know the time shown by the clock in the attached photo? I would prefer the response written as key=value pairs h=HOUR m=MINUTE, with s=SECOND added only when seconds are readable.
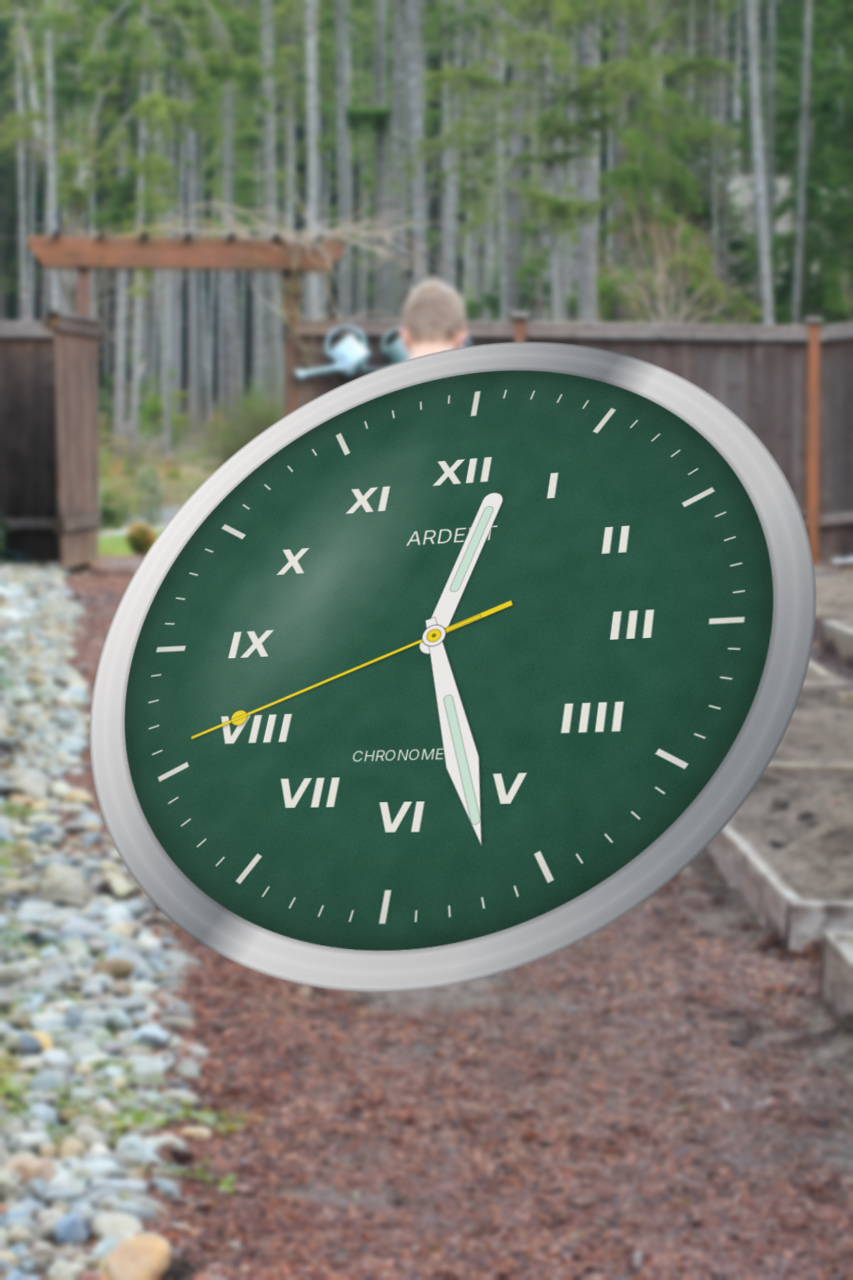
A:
h=12 m=26 s=41
